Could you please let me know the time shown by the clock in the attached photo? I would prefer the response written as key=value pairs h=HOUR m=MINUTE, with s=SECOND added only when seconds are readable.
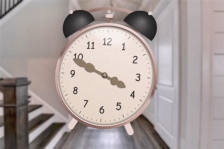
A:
h=3 m=49
